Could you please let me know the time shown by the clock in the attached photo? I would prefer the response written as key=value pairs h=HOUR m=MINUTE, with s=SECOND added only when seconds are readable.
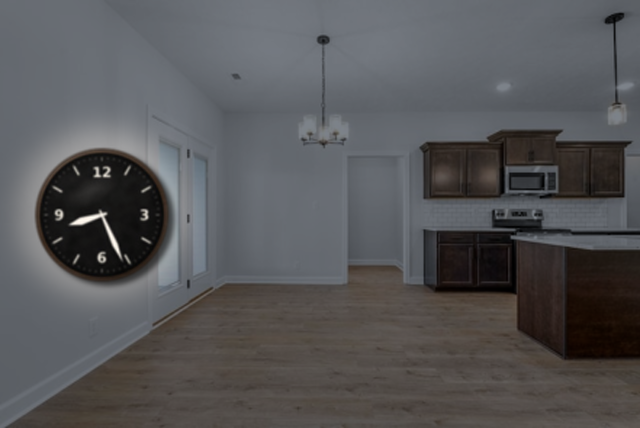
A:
h=8 m=26
